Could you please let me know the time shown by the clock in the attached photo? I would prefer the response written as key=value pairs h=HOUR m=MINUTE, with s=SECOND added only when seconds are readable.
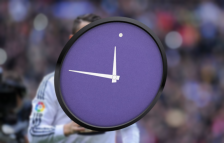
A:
h=11 m=46
